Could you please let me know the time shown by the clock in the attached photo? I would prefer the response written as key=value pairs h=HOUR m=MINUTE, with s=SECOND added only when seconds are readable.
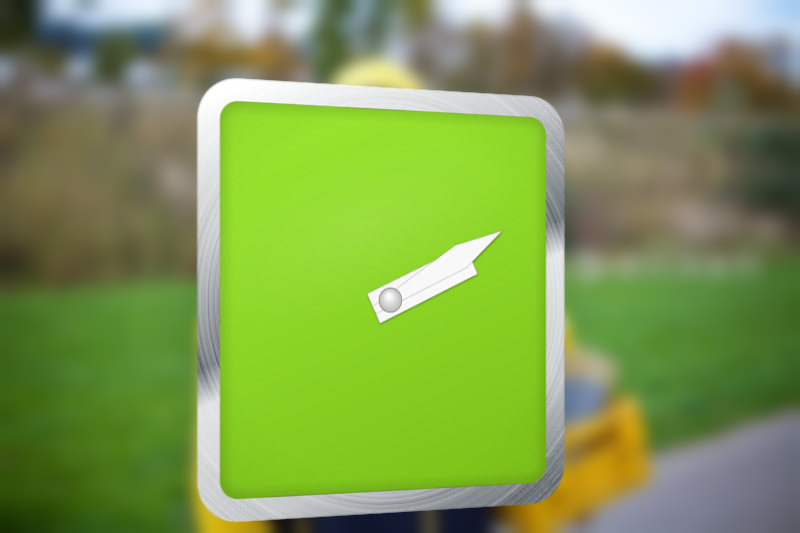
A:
h=2 m=10
